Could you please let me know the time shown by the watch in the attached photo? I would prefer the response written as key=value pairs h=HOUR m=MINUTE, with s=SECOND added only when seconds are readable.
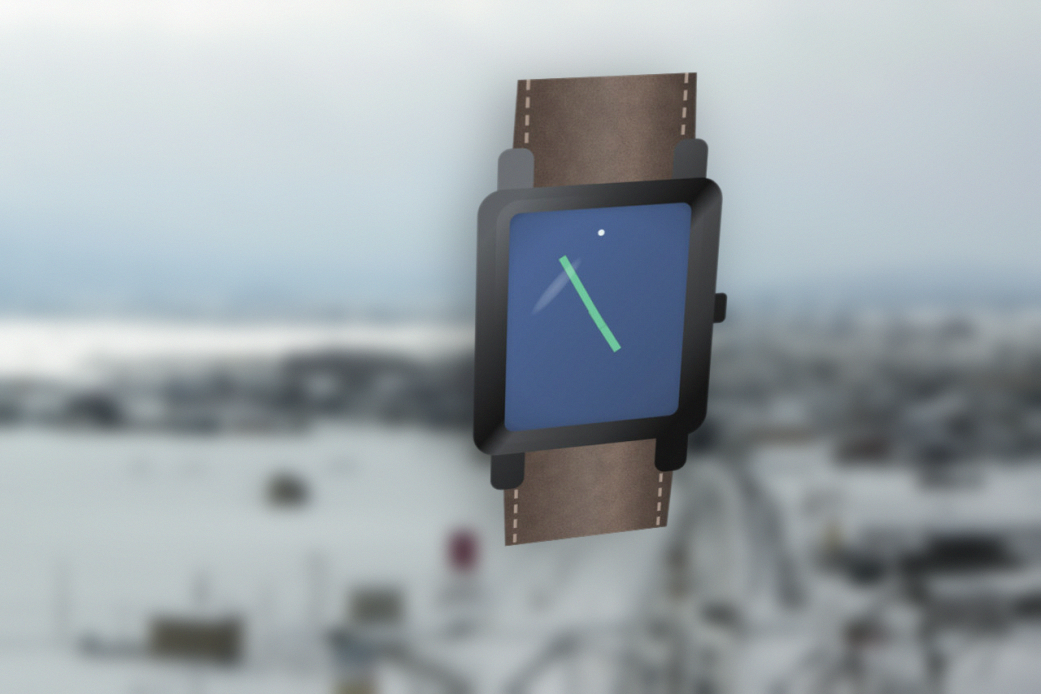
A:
h=4 m=55
